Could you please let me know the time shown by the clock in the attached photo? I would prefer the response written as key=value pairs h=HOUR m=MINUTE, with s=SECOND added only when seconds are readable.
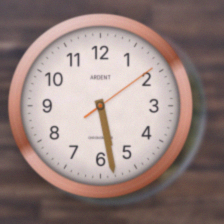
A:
h=5 m=28 s=9
